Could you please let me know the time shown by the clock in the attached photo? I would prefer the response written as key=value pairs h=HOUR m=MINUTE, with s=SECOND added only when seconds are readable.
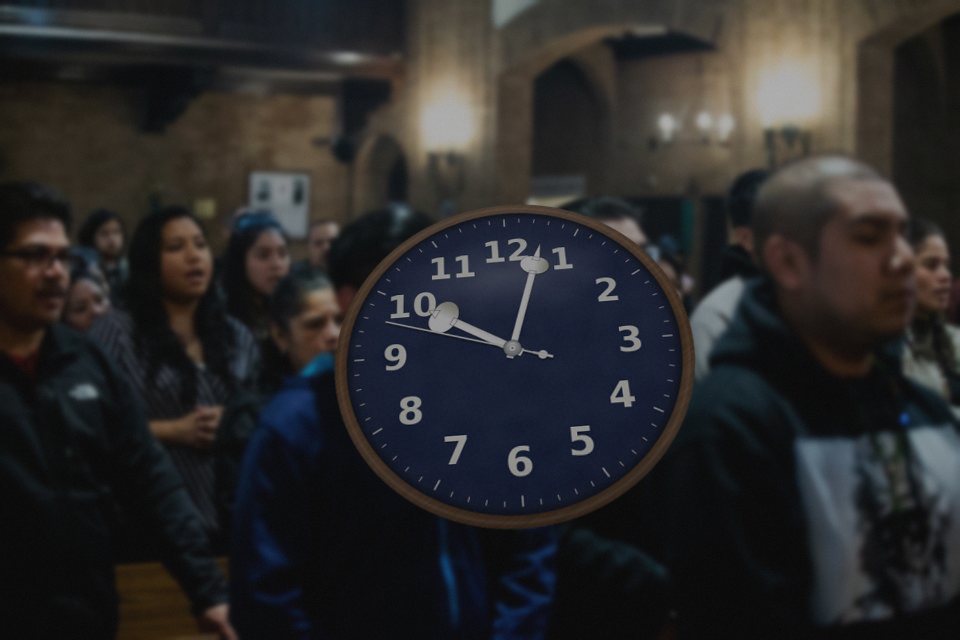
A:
h=10 m=2 s=48
